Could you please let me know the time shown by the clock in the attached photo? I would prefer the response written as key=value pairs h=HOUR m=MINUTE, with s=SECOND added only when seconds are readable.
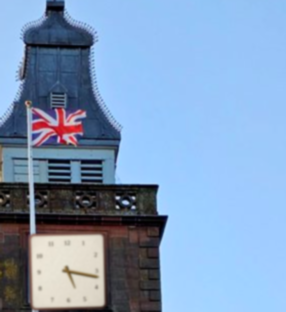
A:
h=5 m=17
